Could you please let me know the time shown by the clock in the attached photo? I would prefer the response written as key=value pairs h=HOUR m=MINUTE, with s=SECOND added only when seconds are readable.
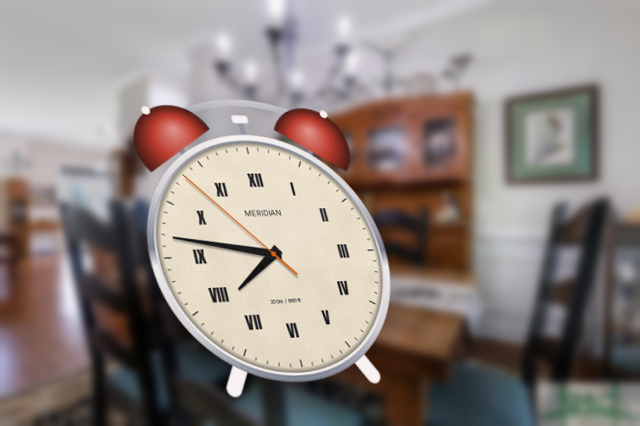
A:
h=7 m=46 s=53
